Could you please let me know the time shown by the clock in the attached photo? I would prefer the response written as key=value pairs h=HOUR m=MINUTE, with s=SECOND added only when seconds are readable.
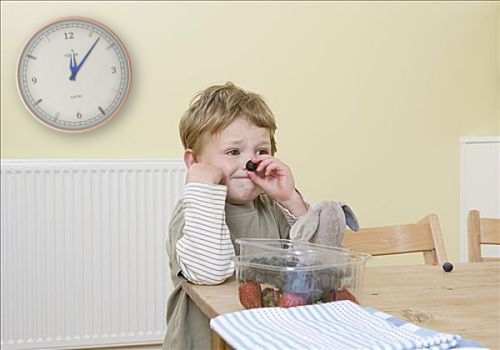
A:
h=12 m=7
